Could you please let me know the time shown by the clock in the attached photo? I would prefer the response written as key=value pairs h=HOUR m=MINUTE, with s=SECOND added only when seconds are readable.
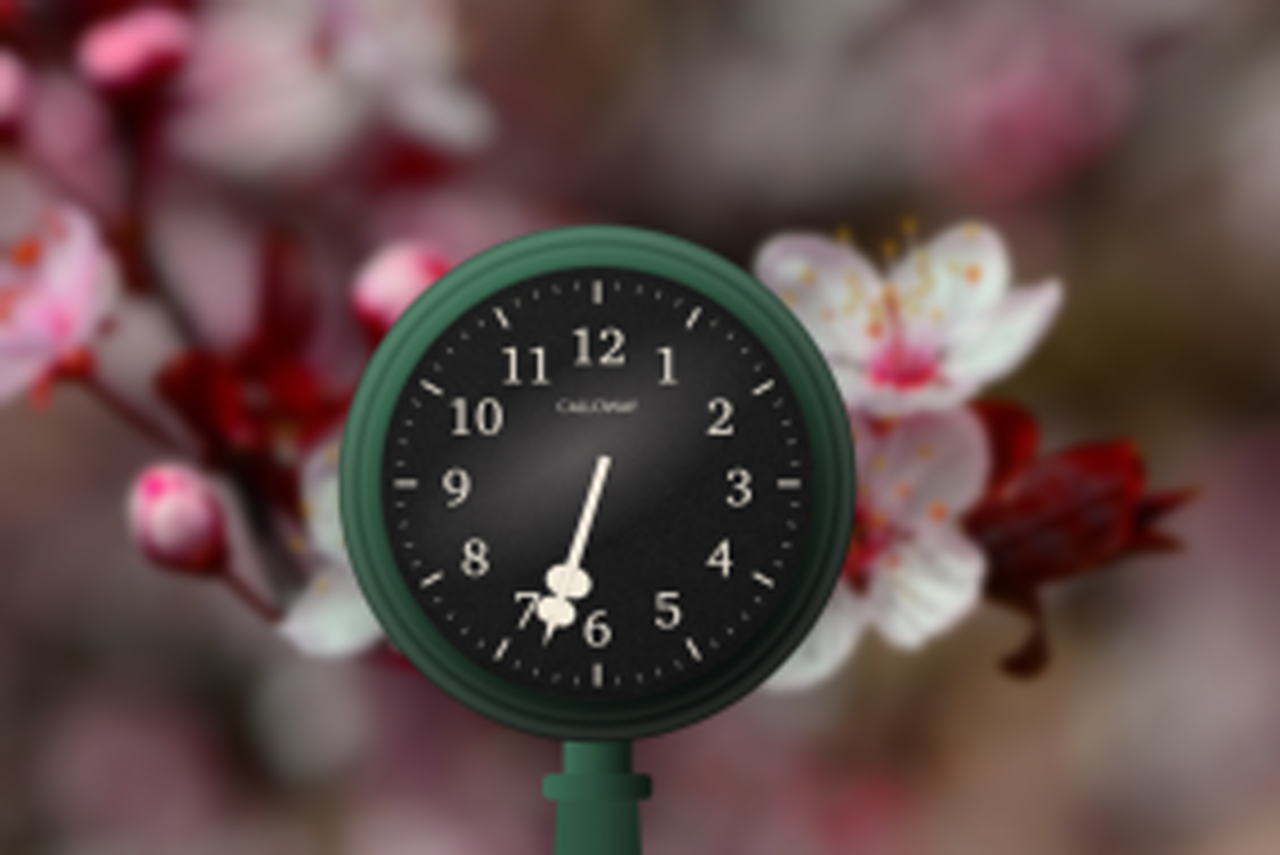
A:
h=6 m=33
